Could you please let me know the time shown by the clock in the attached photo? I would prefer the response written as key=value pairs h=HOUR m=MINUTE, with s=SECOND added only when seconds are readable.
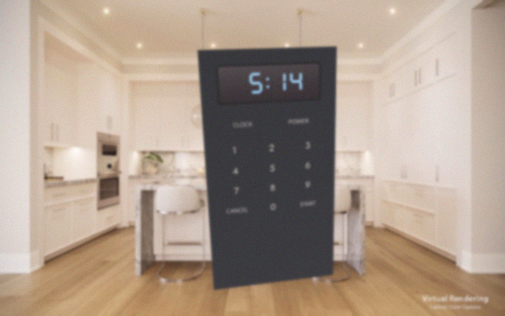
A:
h=5 m=14
